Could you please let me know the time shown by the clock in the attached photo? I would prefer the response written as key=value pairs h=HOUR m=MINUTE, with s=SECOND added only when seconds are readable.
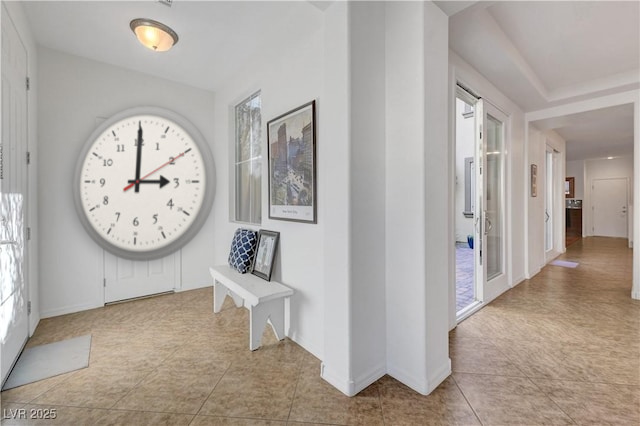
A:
h=3 m=0 s=10
